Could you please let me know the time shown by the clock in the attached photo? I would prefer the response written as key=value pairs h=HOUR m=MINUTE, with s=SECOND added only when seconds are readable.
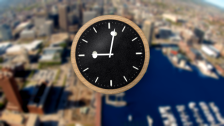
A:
h=9 m=2
